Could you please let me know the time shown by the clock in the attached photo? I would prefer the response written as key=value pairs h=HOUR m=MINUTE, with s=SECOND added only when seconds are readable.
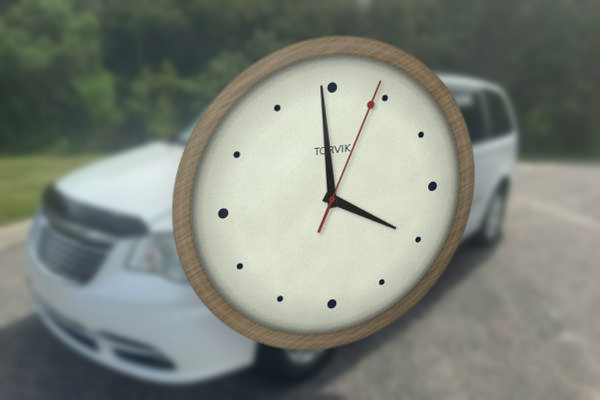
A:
h=3 m=59 s=4
